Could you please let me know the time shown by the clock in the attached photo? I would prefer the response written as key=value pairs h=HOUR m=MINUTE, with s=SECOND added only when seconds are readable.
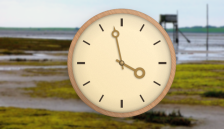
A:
h=3 m=58
